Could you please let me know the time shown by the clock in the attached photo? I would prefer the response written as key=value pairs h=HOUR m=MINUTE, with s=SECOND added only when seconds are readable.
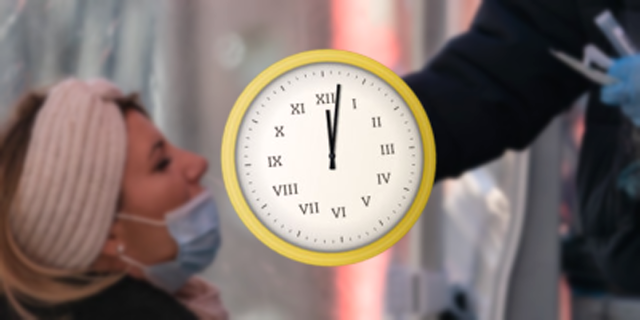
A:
h=12 m=2
